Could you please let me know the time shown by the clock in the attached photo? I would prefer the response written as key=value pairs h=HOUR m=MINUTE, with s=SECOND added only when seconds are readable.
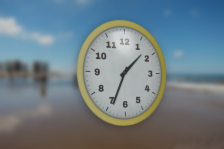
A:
h=1 m=34
